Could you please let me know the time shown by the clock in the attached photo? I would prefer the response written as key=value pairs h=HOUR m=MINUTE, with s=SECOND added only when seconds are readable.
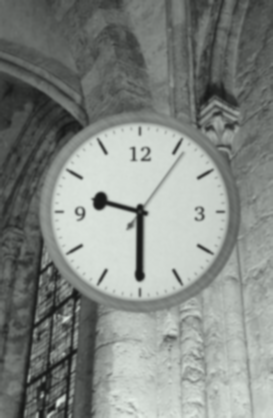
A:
h=9 m=30 s=6
